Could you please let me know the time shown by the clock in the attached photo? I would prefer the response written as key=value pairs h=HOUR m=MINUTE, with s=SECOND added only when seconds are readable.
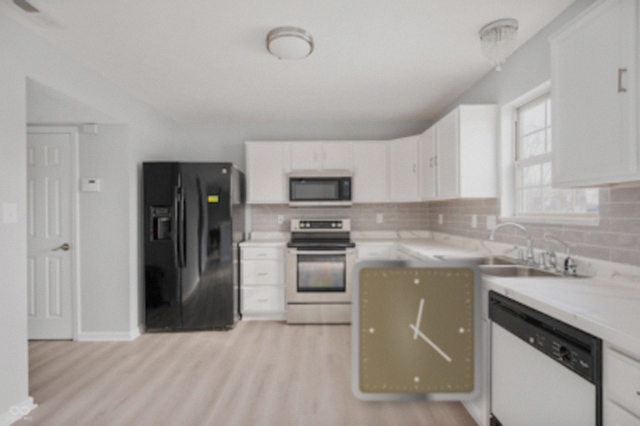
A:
h=12 m=22
